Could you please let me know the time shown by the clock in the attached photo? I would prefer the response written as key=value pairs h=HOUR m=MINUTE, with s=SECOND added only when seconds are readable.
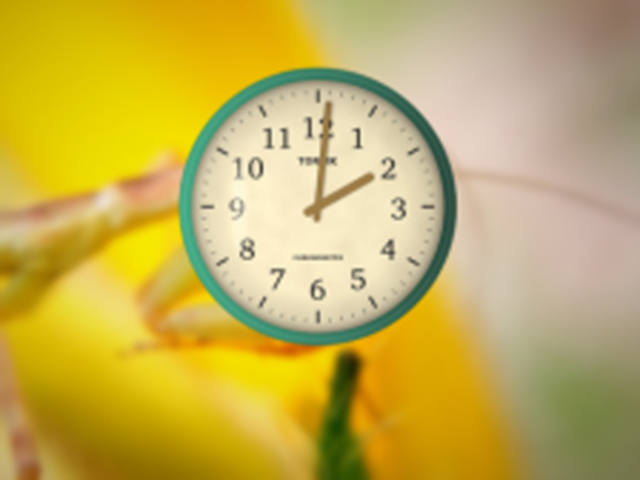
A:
h=2 m=1
